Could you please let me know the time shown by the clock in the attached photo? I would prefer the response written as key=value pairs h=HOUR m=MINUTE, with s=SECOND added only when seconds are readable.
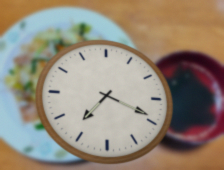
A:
h=7 m=19
